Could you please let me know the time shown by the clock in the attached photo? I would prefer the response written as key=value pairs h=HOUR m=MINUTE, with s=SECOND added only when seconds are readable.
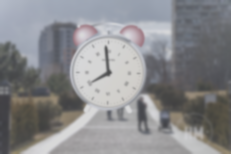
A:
h=7 m=59
